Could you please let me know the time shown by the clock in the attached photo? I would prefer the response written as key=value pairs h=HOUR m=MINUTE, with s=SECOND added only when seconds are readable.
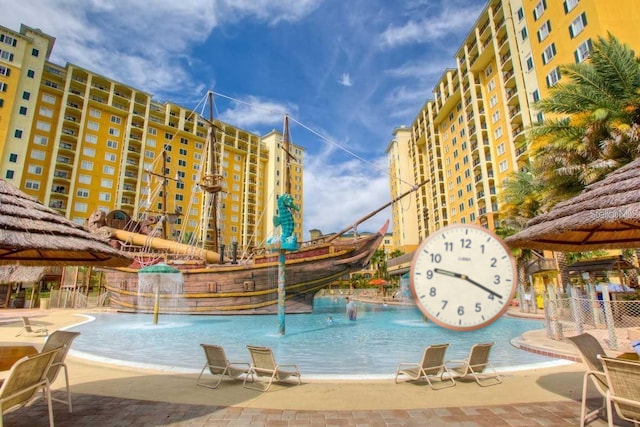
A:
h=9 m=19
